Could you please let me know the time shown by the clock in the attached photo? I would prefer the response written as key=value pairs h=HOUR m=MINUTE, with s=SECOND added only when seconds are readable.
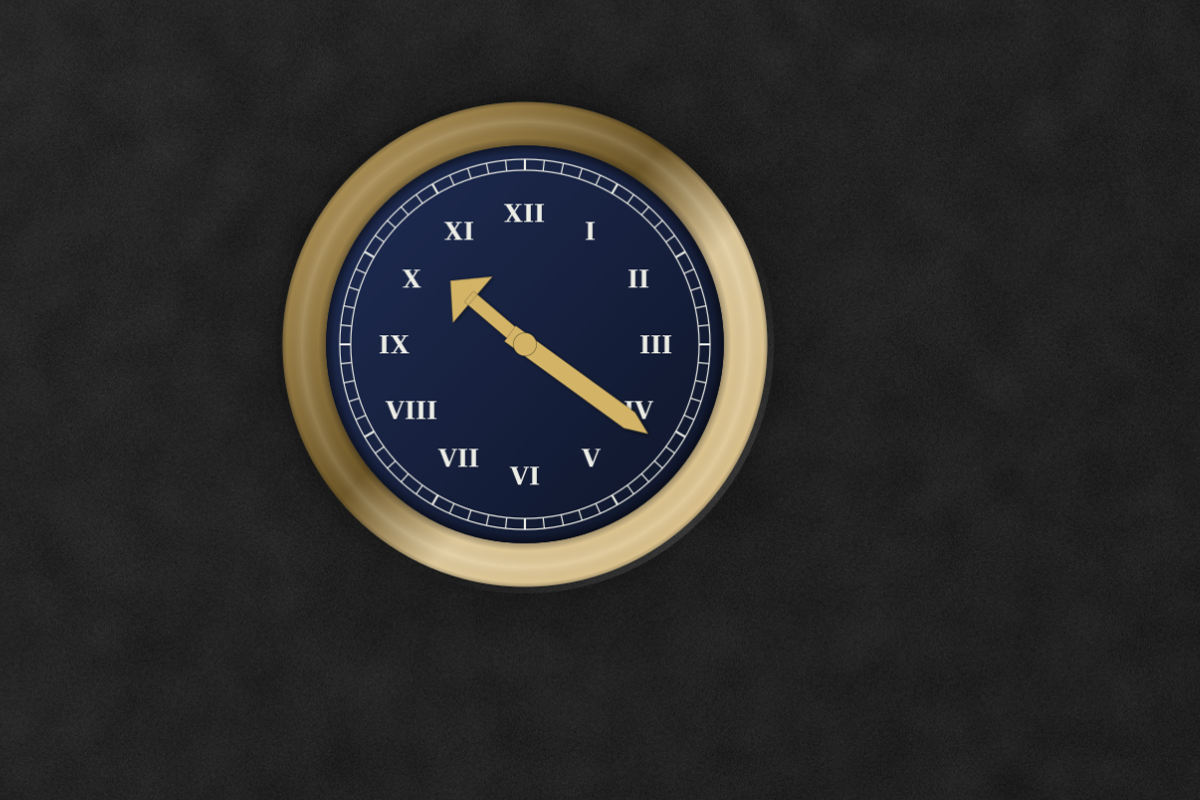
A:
h=10 m=21
